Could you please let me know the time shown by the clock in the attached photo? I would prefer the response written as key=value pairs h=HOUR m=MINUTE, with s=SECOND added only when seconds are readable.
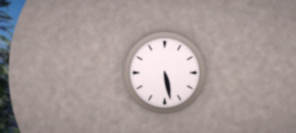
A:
h=5 m=28
